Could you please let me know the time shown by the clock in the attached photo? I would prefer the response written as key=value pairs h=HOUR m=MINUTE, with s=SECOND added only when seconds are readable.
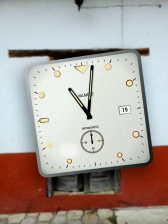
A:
h=11 m=2
